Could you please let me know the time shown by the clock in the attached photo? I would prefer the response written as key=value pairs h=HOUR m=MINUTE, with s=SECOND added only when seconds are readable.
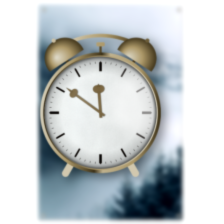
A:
h=11 m=51
